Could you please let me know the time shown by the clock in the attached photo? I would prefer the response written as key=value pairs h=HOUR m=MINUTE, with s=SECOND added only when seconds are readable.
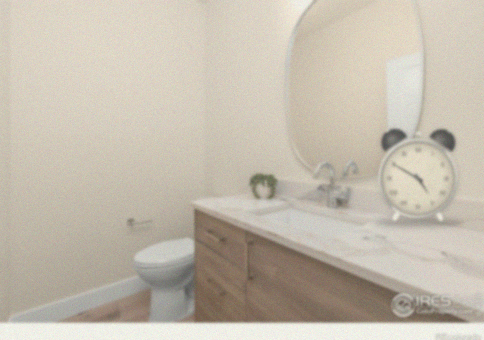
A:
h=4 m=50
